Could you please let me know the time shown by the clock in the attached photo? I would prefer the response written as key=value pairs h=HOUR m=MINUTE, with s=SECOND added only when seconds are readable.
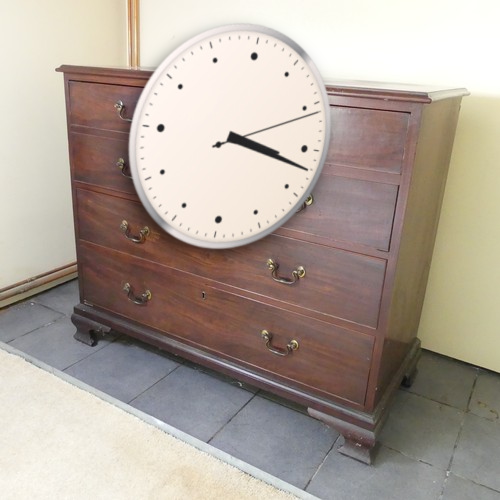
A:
h=3 m=17 s=11
